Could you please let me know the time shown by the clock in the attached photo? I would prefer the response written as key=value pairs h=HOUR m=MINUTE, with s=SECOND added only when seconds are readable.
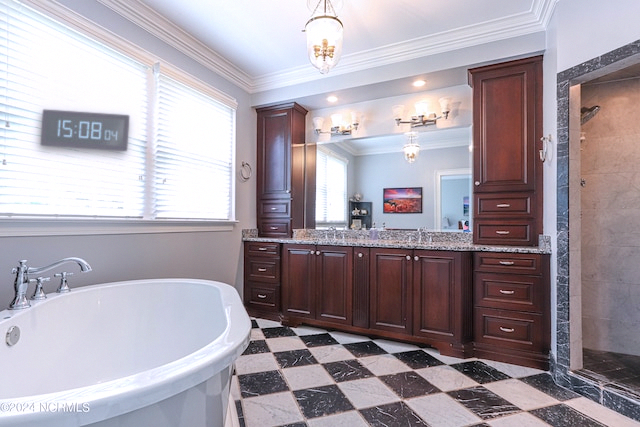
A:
h=15 m=8
